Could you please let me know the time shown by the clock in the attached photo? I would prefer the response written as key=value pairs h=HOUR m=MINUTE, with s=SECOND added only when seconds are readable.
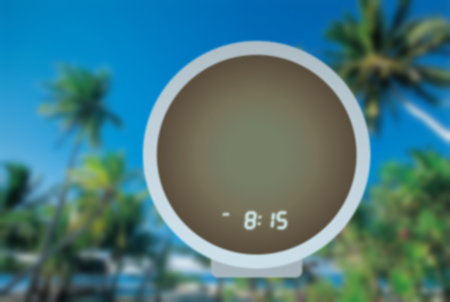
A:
h=8 m=15
